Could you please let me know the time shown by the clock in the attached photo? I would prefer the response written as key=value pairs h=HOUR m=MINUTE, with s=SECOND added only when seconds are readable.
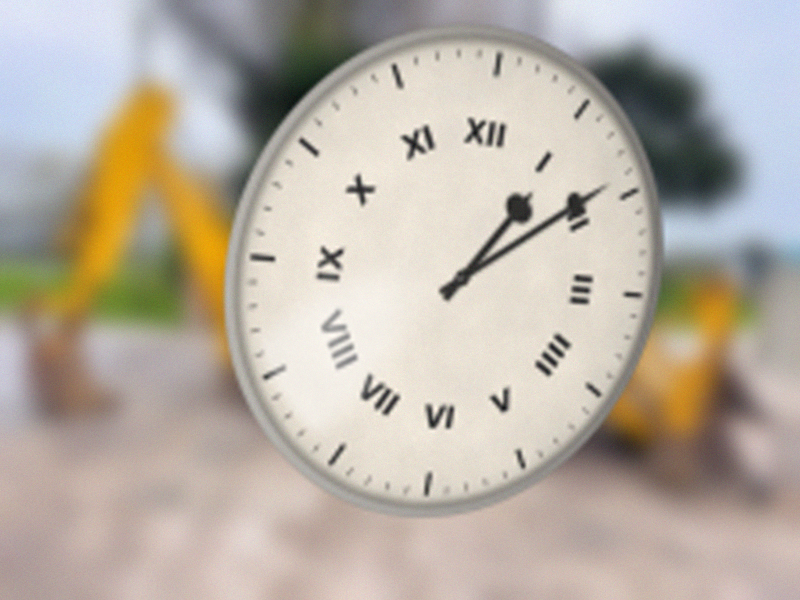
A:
h=1 m=9
